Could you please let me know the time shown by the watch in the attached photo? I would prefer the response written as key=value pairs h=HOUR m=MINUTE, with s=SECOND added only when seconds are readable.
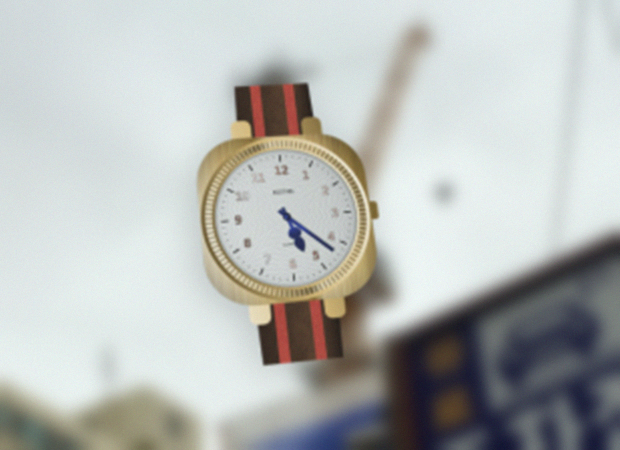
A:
h=5 m=22
